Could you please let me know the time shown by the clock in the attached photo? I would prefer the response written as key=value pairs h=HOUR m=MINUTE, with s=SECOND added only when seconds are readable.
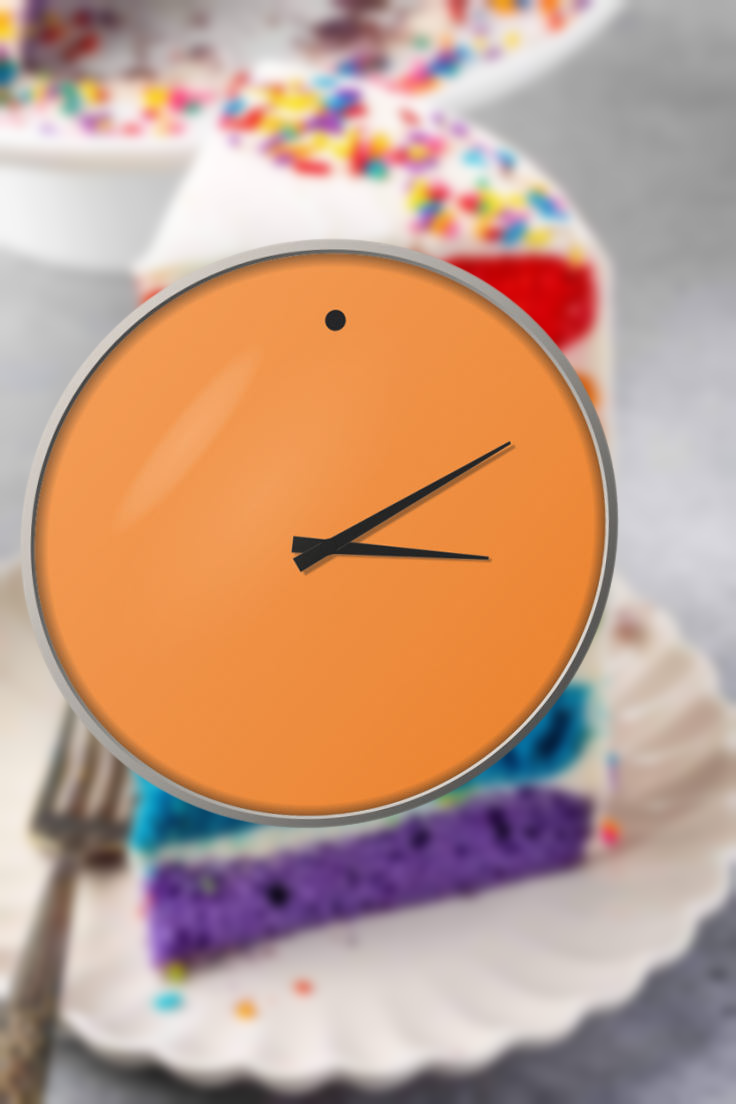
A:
h=3 m=10
